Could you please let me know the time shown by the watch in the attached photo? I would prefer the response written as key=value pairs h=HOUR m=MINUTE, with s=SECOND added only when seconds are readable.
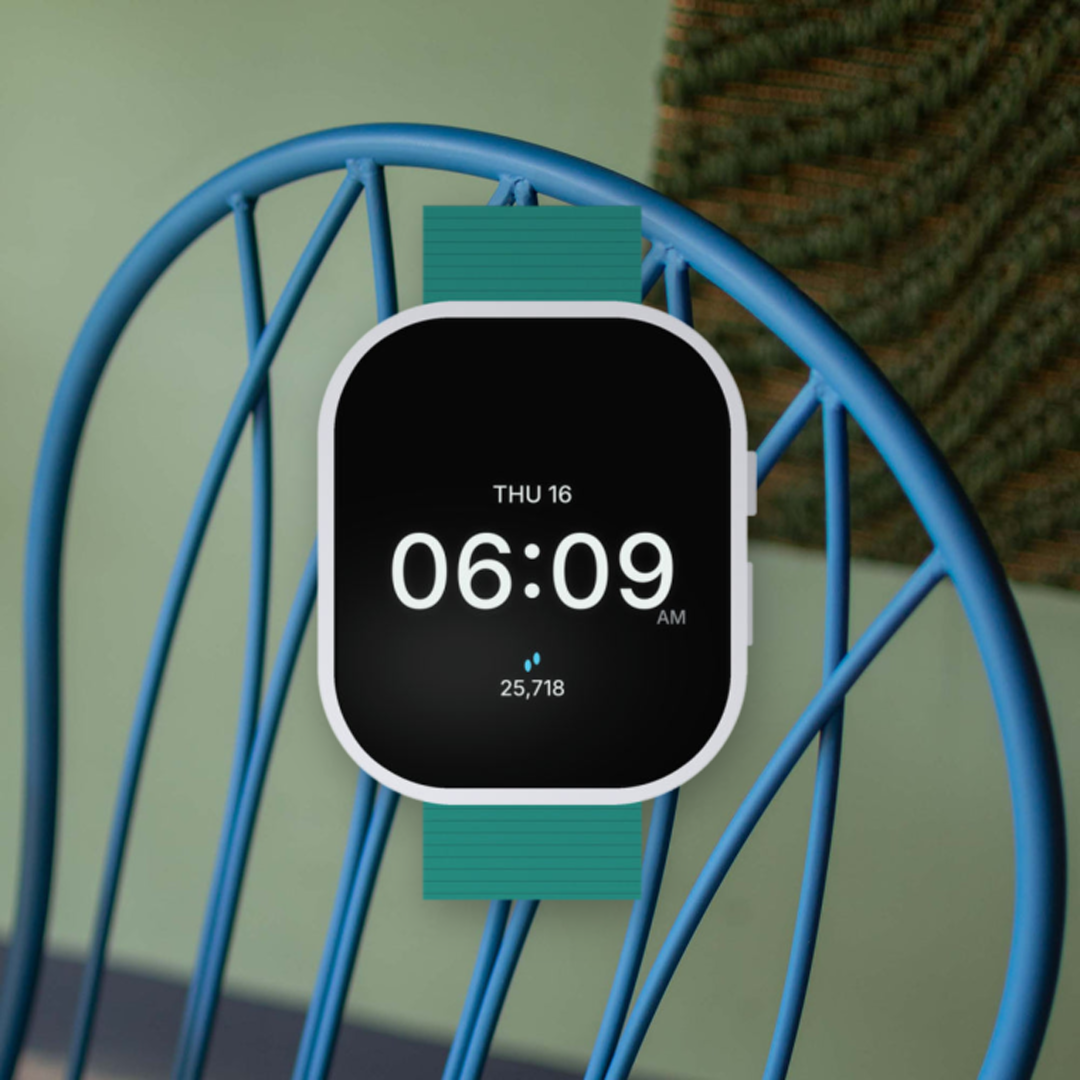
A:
h=6 m=9
